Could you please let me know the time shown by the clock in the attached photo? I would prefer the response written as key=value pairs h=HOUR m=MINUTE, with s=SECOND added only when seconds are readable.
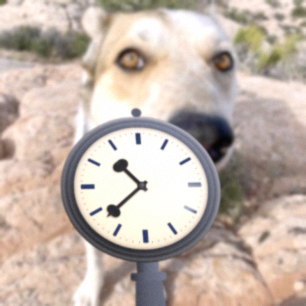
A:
h=10 m=38
